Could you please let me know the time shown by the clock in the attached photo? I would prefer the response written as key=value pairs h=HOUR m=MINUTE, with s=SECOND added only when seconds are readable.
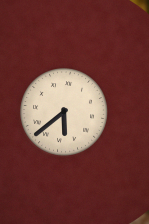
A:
h=5 m=37
